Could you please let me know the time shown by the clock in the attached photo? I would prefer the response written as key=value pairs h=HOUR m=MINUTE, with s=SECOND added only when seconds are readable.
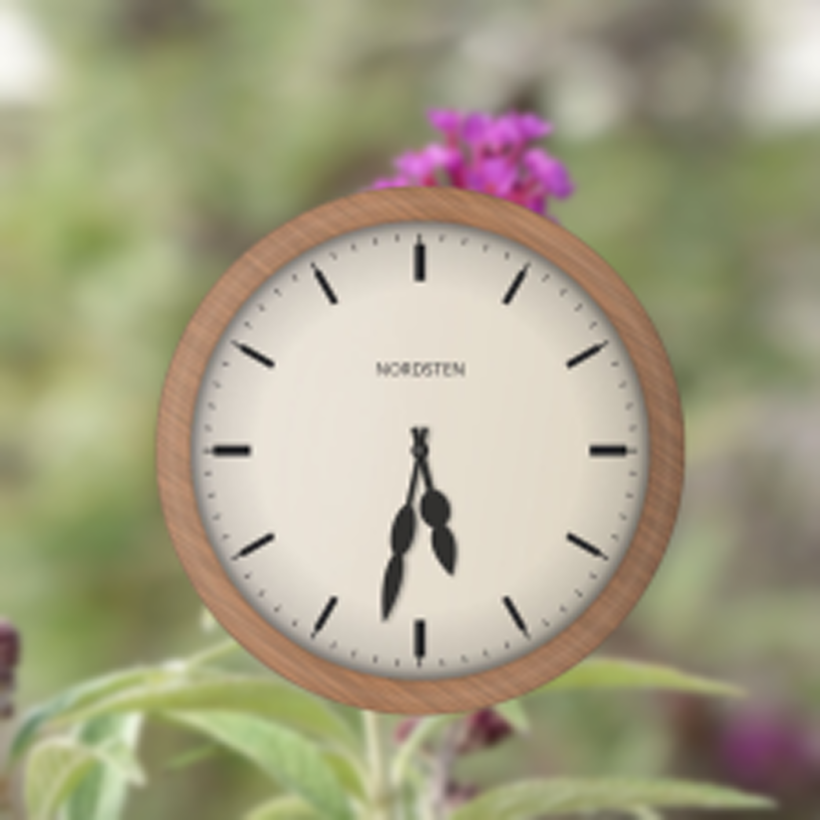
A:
h=5 m=32
